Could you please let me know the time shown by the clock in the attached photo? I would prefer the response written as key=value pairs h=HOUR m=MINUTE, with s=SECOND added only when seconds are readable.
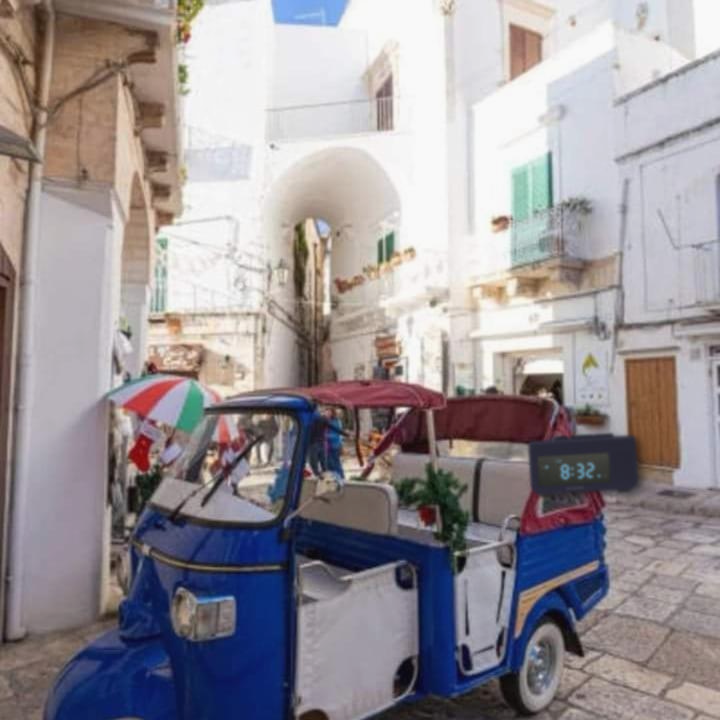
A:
h=8 m=32
